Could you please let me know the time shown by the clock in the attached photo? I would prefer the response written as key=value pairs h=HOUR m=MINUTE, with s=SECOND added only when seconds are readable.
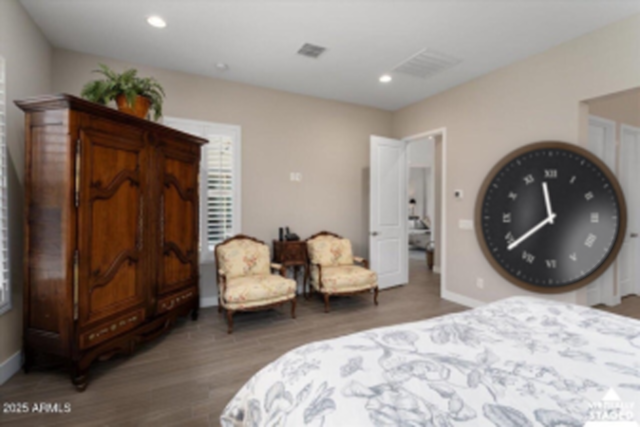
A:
h=11 m=39
